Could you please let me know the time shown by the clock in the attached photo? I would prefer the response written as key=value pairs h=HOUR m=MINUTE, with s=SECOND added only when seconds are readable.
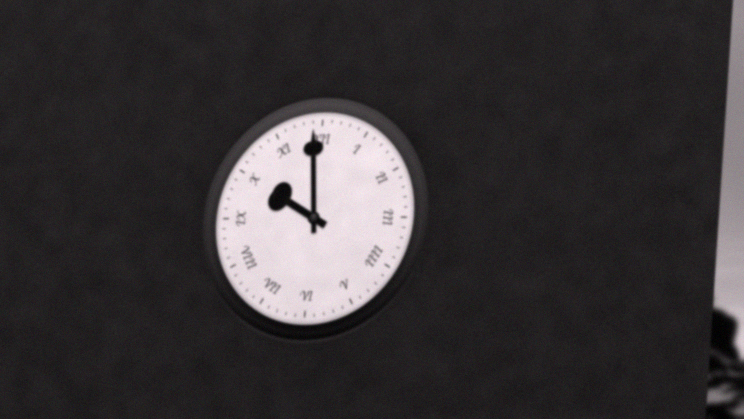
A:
h=9 m=59
